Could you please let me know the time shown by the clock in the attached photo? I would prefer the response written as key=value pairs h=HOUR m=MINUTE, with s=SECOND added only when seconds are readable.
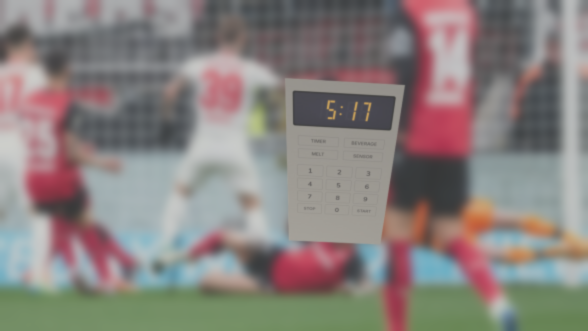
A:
h=5 m=17
